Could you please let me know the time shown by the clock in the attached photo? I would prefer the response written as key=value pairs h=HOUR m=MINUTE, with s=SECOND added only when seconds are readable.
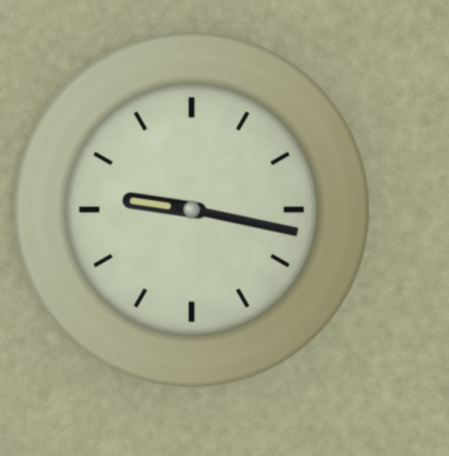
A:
h=9 m=17
